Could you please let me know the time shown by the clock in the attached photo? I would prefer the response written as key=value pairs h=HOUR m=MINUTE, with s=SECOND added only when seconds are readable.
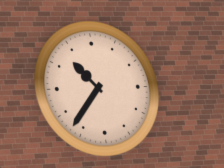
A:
h=10 m=37
